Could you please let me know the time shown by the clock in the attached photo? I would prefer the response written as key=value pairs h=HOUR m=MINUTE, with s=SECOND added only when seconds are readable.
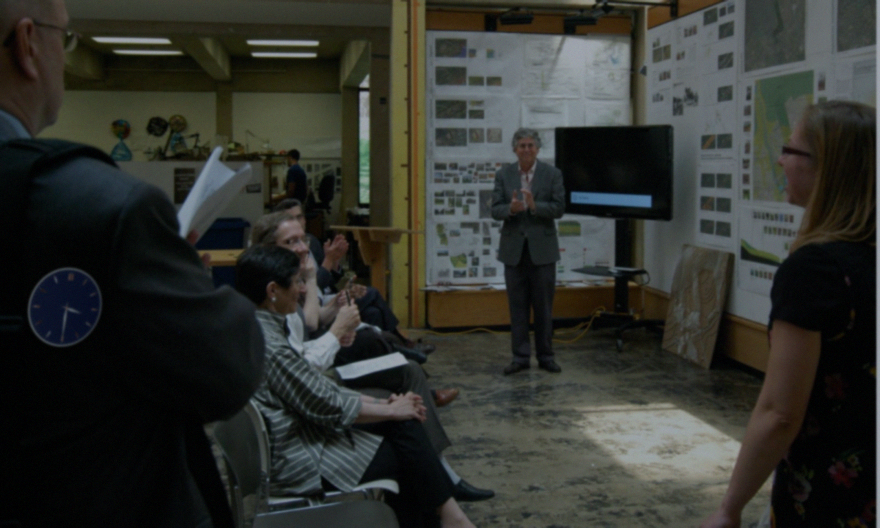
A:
h=3 m=30
